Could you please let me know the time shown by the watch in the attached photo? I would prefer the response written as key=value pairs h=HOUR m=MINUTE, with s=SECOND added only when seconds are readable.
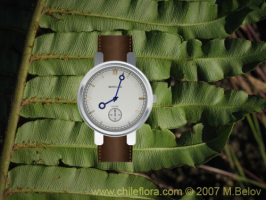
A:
h=8 m=3
